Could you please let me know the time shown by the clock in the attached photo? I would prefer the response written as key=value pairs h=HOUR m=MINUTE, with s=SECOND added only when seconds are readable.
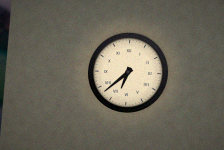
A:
h=6 m=38
